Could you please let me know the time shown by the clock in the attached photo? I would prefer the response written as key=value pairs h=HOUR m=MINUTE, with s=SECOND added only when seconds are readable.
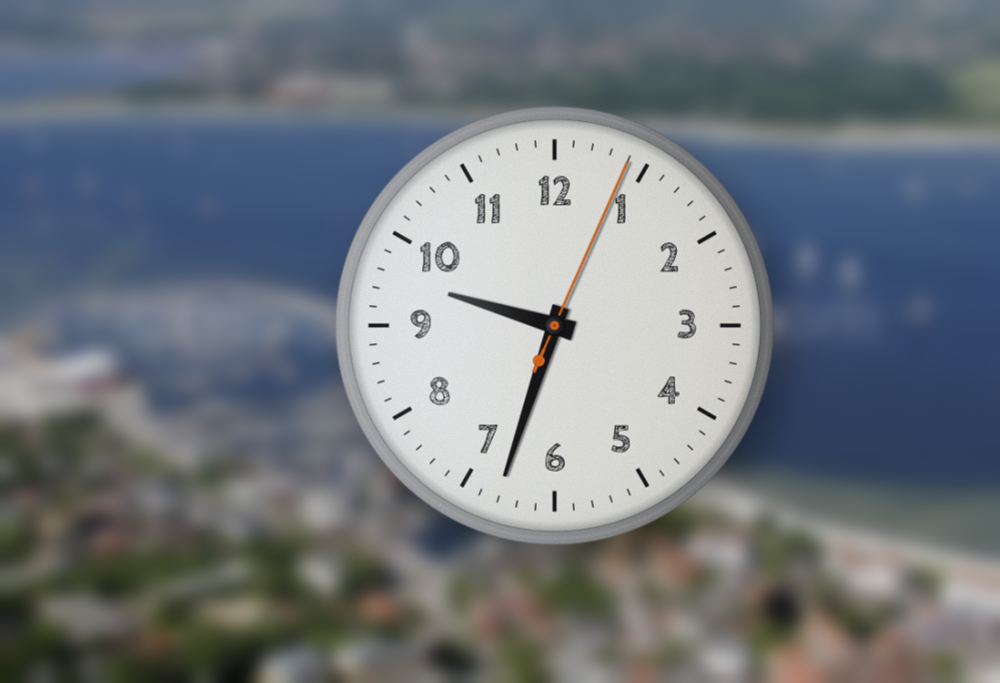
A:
h=9 m=33 s=4
